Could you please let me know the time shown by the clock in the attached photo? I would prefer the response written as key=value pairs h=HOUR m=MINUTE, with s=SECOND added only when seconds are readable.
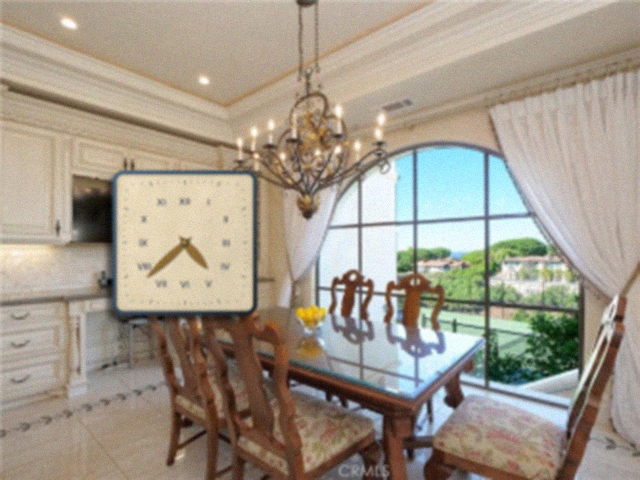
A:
h=4 m=38
